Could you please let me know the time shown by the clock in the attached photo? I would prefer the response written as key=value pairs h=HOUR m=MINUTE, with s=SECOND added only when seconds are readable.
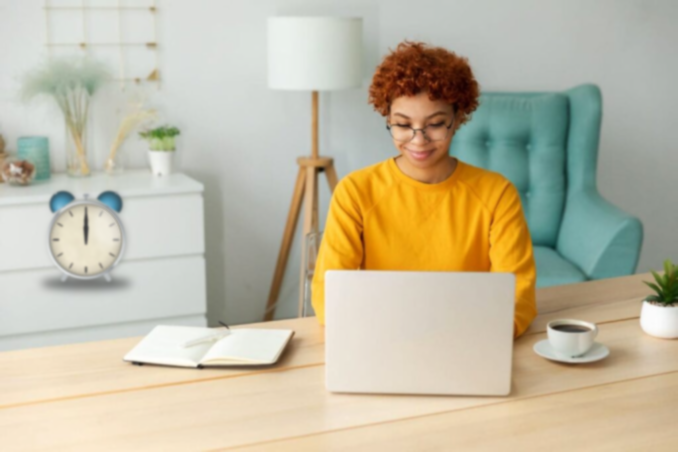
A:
h=12 m=0
